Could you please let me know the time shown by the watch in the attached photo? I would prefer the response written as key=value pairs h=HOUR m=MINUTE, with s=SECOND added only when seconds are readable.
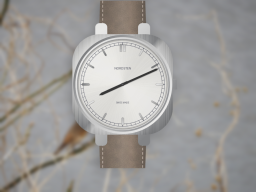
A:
h=8 m=11
